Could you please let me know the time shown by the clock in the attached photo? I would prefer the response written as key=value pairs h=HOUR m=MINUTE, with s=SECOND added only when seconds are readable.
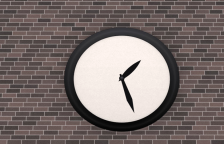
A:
h=1 m=27
